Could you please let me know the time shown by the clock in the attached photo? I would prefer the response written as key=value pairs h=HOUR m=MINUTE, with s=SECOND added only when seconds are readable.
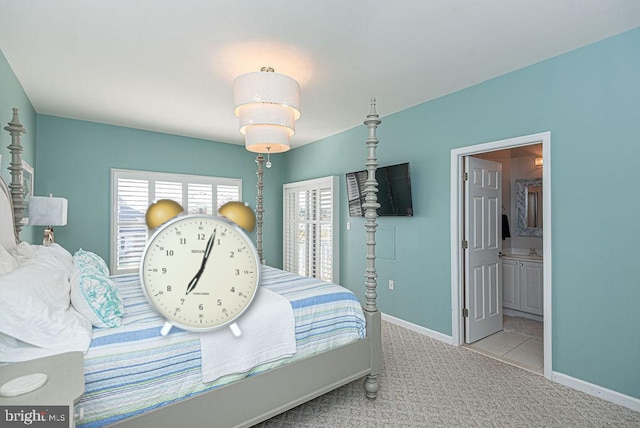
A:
h=7 m=3
